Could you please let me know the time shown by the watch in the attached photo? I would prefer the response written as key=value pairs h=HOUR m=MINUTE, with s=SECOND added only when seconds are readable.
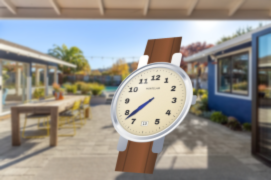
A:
h=7 m=38
